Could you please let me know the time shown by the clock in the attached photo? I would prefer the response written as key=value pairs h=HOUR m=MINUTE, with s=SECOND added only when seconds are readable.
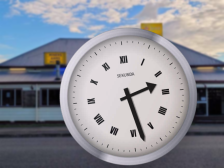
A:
h=2 m=28
